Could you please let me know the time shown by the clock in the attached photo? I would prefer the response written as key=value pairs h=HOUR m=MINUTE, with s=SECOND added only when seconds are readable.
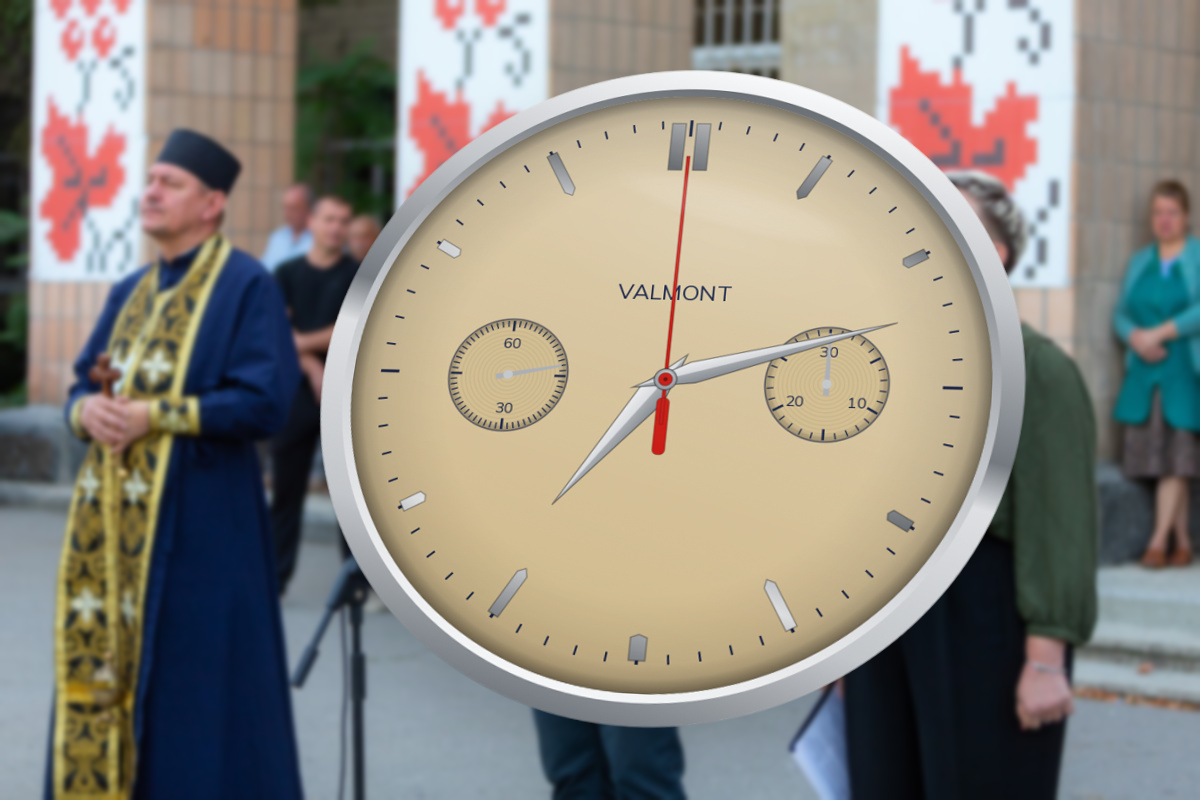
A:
h=7 m=12 s=13
